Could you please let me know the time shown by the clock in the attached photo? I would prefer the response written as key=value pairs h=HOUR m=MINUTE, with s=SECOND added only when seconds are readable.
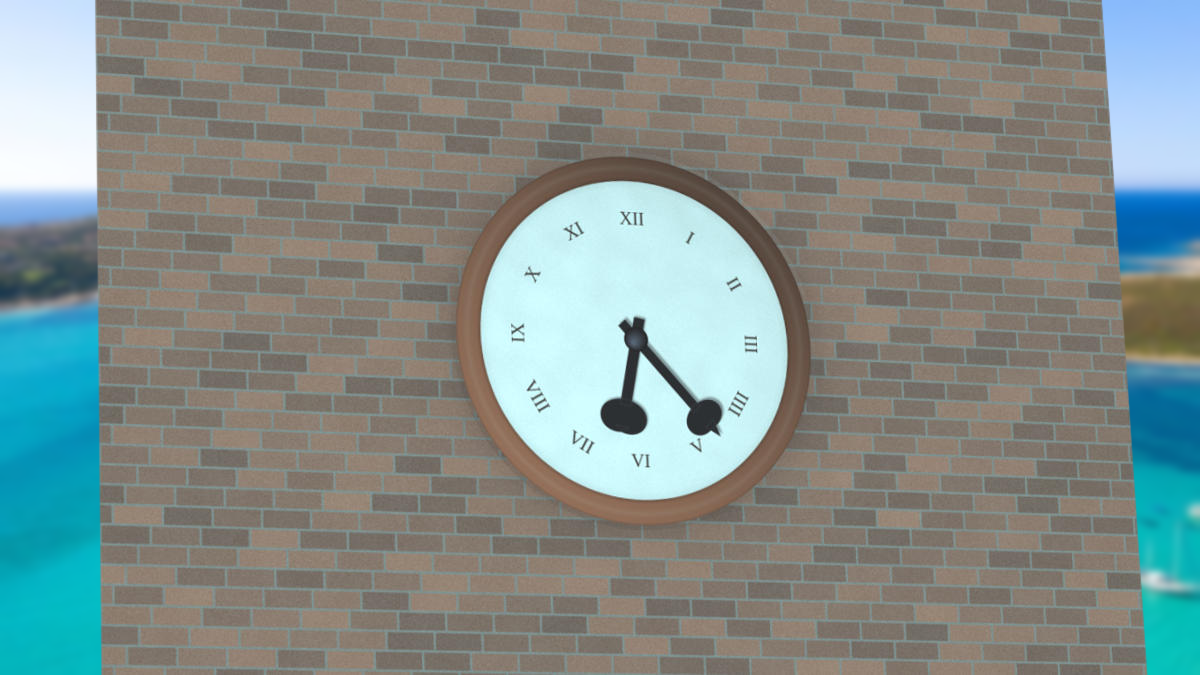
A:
h=6 m=23
